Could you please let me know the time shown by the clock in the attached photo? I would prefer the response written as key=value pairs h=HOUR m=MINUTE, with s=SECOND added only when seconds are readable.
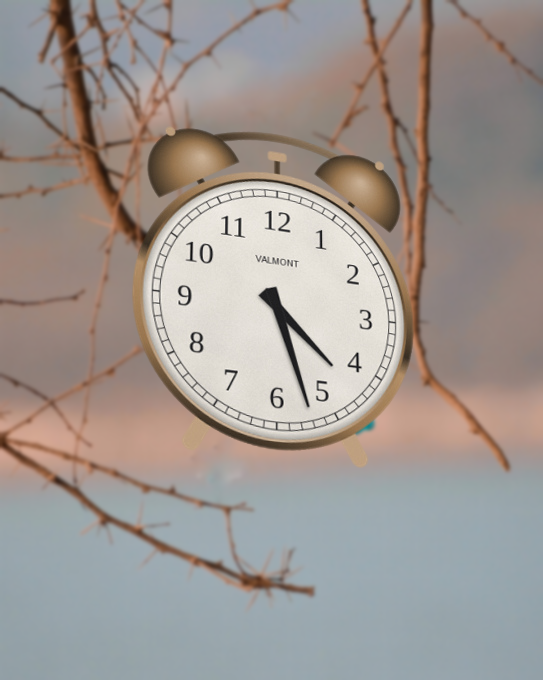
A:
h=4 m=27
